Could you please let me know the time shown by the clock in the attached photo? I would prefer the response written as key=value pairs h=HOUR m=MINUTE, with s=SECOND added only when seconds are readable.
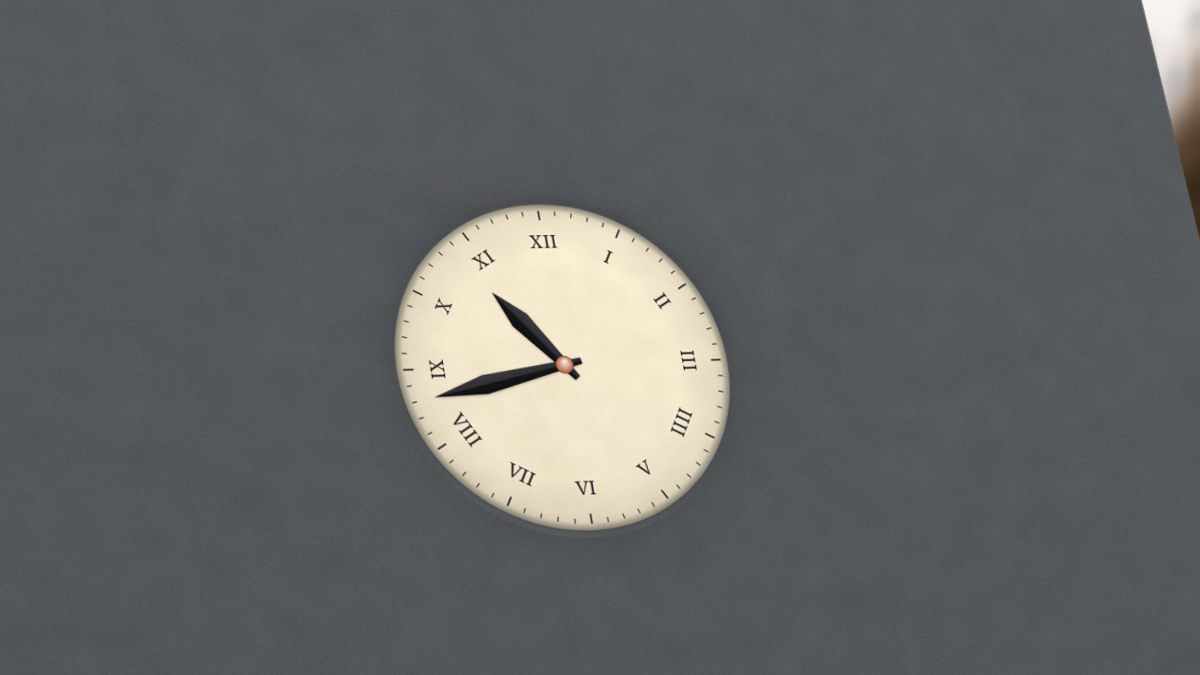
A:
h=10 m=43
